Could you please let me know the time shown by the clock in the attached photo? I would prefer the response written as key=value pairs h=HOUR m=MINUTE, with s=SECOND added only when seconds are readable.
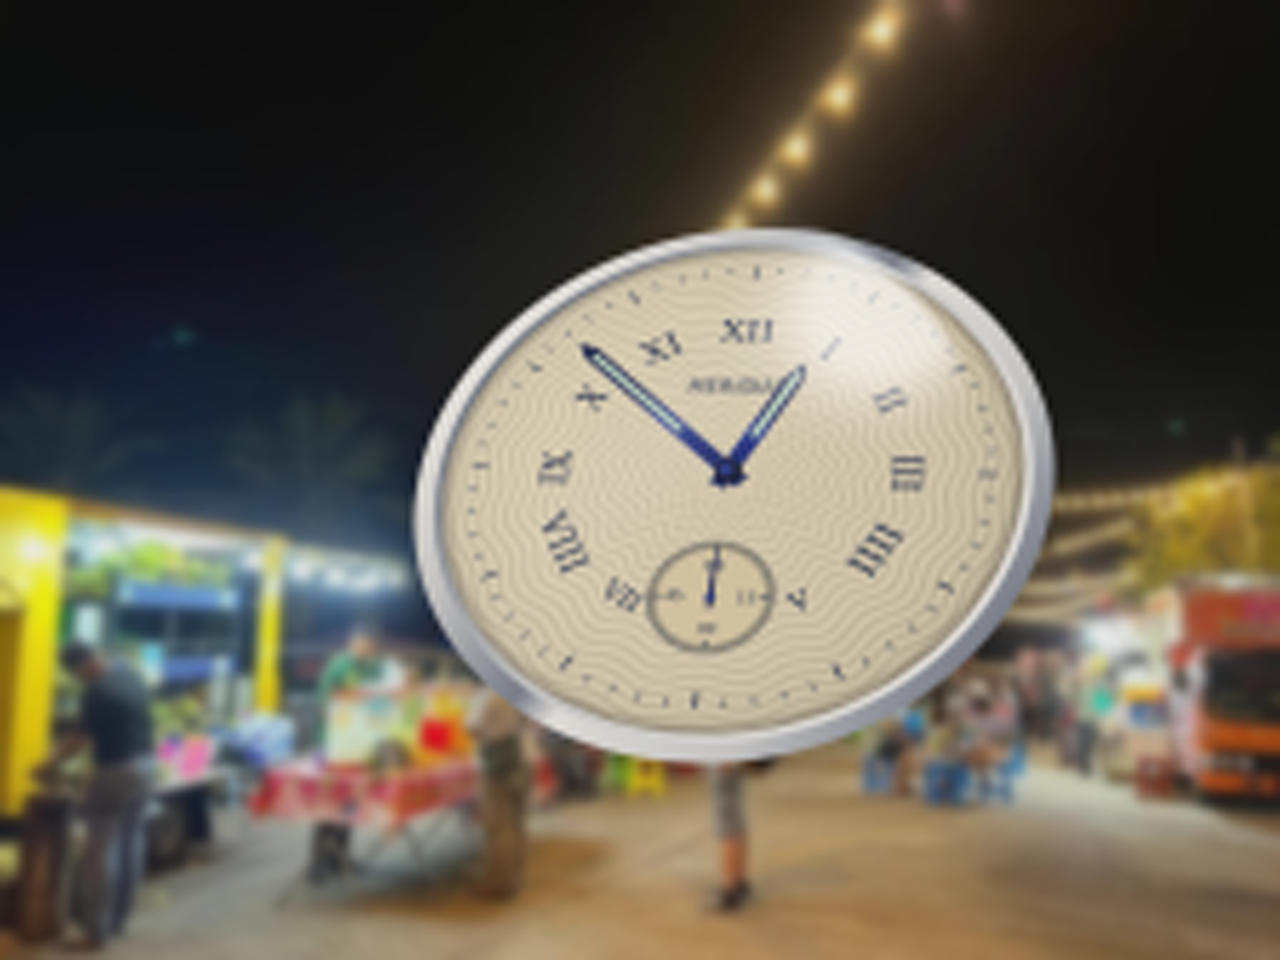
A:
h=12 m=52
